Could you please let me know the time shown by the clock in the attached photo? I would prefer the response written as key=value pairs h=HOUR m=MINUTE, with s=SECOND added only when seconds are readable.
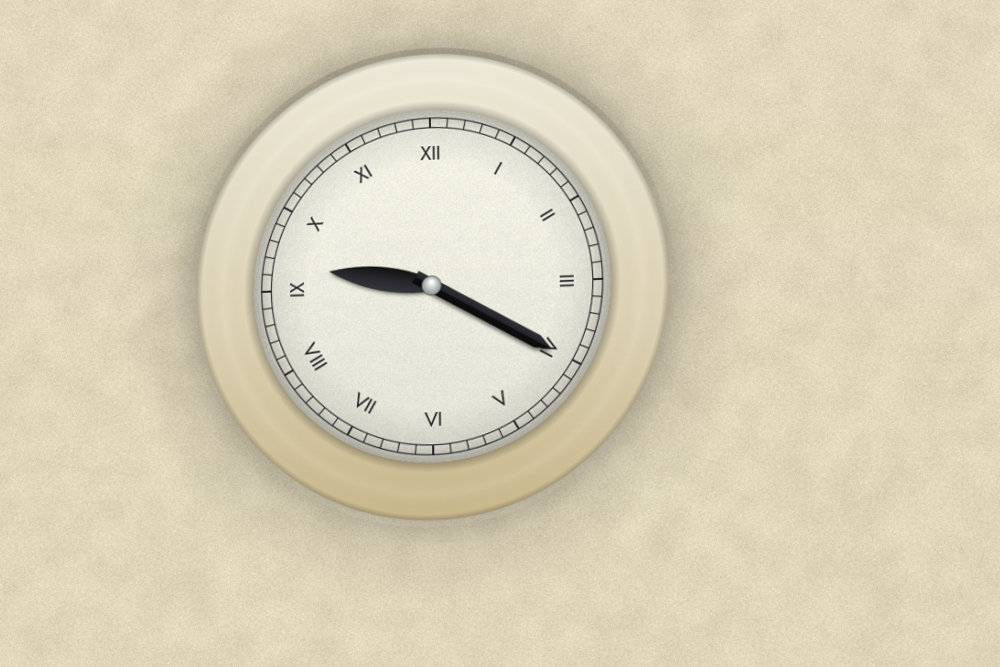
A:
h=9 m=20
